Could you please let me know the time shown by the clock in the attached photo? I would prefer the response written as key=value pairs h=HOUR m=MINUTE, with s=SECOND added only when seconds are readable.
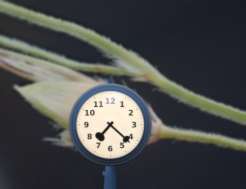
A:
h=7 m=22
